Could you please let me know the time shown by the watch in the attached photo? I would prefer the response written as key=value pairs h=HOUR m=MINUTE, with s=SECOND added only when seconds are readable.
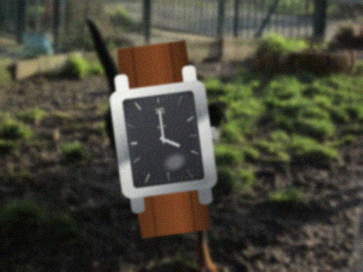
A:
h=4 m=0
